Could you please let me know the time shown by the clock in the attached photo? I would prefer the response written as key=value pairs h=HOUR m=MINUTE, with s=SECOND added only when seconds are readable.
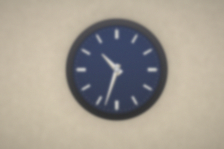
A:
h=10 m=33
